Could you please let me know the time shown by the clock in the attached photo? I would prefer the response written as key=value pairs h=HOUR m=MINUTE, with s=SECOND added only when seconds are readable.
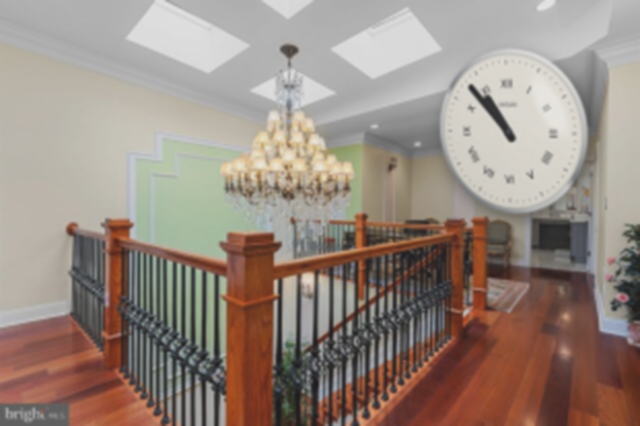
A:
h=10 m=53
